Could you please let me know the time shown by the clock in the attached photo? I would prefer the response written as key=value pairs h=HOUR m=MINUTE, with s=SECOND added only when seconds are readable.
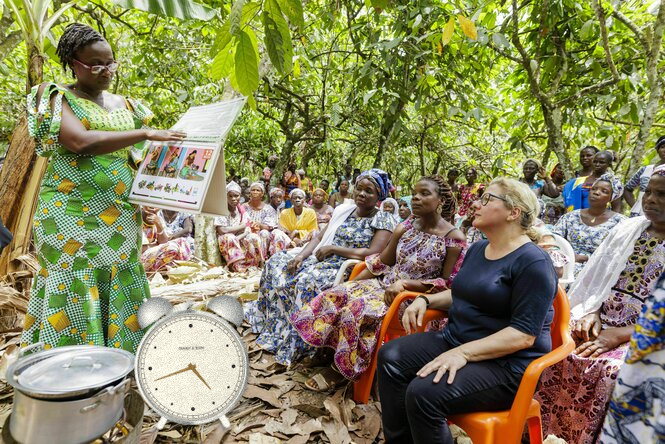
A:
h=4 m=42
